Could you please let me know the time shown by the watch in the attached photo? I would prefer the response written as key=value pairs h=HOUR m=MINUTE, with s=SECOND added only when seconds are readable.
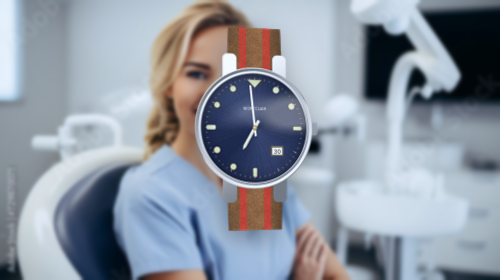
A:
h=6 m=59
